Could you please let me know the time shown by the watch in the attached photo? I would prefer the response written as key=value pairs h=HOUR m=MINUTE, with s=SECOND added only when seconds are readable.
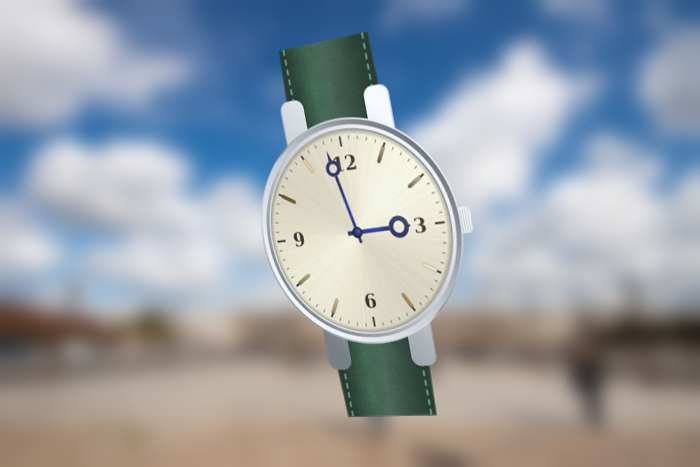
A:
h=2 m=58
